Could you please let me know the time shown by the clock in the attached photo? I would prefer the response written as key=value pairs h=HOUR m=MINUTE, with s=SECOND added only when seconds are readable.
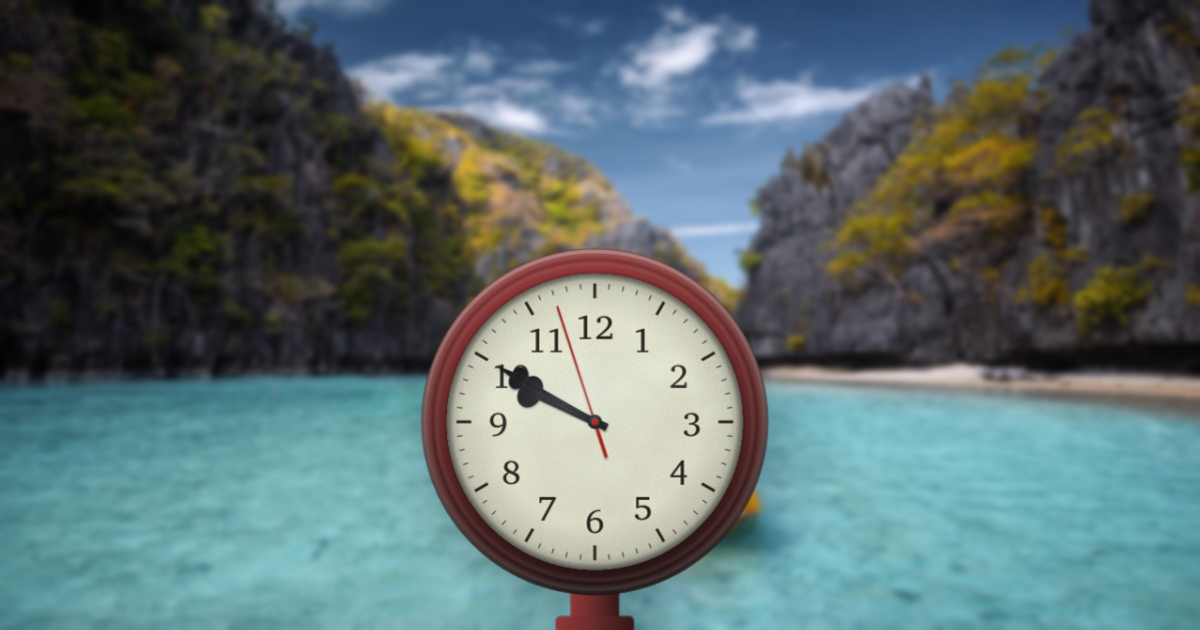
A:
h=9 m=49 s=57
